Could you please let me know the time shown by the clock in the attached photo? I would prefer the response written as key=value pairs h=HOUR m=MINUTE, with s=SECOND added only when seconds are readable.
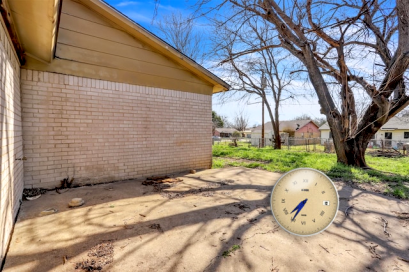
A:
h=7 m=35
